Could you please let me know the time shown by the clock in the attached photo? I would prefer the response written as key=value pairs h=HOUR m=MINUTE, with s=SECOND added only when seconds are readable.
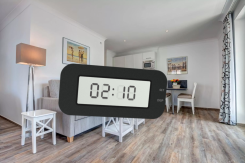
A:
h=2 m=10
